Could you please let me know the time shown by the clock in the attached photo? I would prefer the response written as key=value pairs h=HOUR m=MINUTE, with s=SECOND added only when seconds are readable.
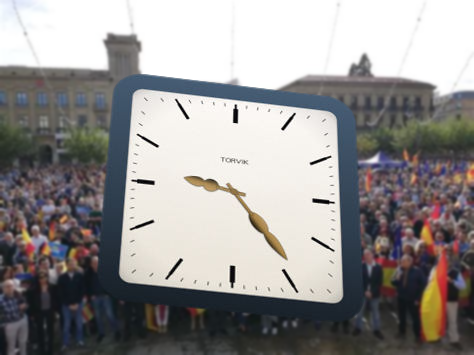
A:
h=9 m=24
